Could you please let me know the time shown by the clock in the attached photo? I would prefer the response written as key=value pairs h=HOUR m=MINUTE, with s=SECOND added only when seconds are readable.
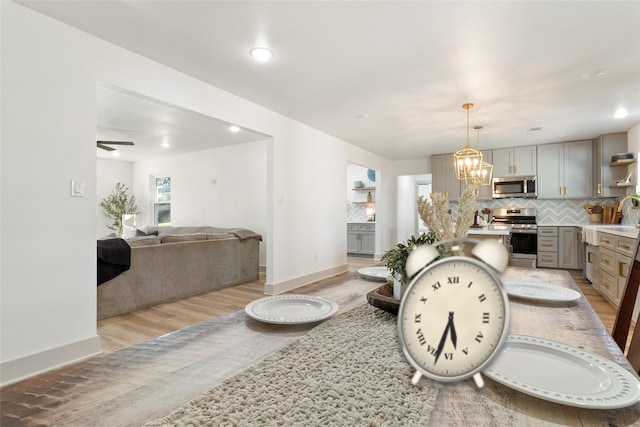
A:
h=5 m=33
